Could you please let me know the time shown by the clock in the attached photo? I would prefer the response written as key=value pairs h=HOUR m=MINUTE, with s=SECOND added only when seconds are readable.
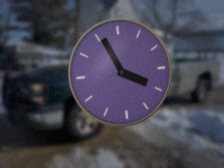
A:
h=3 m=56
